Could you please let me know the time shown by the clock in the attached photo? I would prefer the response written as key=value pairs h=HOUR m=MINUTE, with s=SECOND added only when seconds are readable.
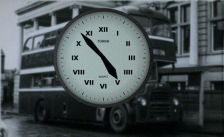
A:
h=4 m=53
